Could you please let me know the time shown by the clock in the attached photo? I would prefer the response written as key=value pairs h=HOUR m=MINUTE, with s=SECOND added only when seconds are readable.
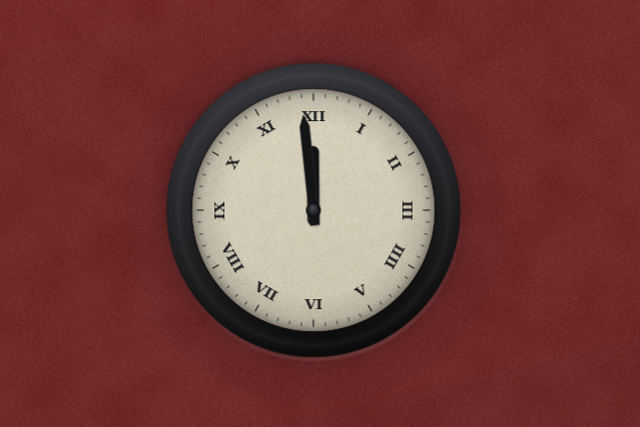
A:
h=11 m=59
